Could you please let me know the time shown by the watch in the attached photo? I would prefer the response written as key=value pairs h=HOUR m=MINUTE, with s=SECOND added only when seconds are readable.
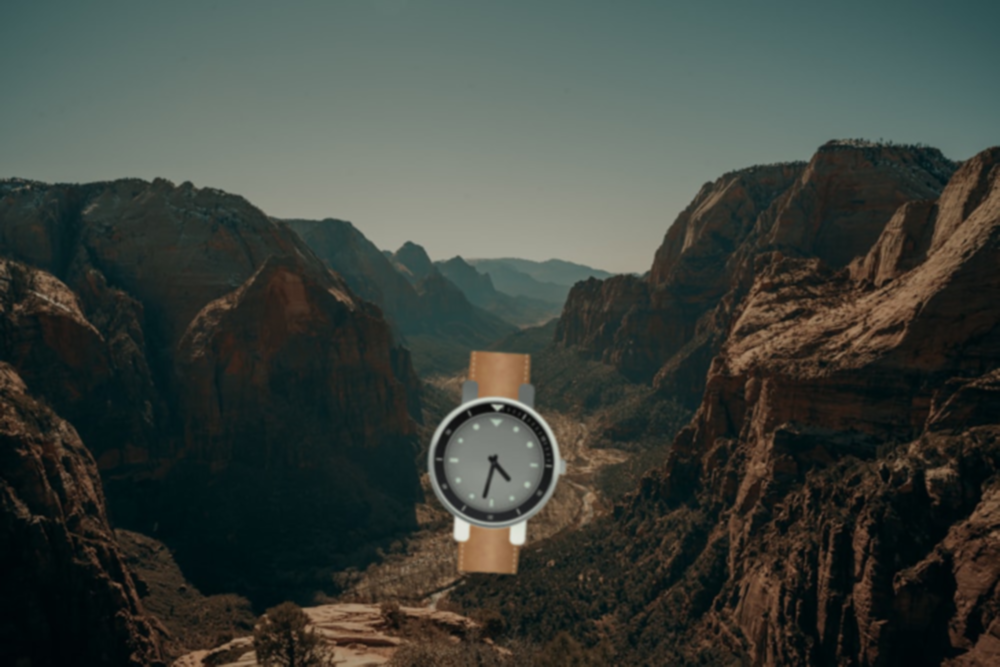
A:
h=4 m=32
